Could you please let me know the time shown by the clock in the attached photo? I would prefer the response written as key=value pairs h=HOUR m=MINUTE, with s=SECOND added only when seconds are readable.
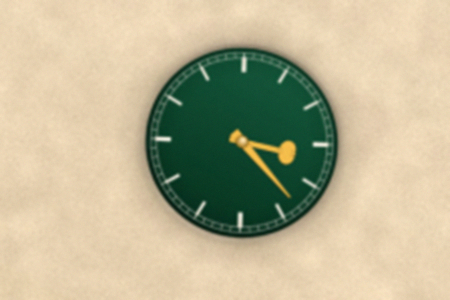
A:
h=3 m=23
